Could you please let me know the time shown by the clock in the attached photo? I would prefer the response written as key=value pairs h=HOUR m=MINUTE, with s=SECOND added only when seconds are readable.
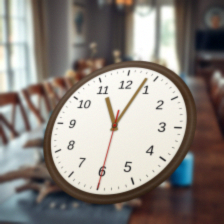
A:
h=11 m=3 s=30
